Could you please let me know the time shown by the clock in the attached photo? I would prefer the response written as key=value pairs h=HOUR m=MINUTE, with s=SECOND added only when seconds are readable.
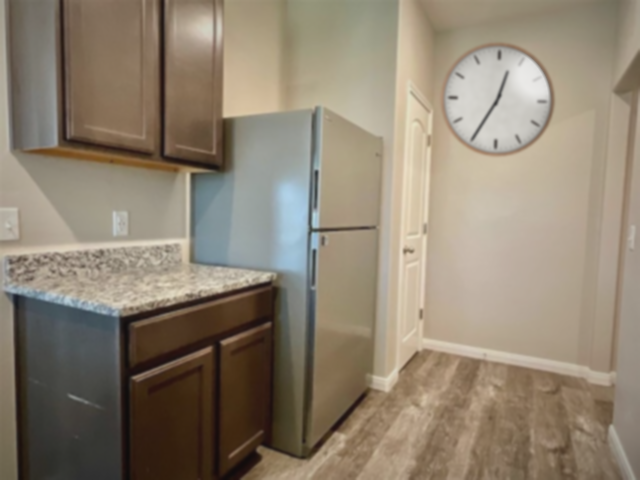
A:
h=12 m=35
